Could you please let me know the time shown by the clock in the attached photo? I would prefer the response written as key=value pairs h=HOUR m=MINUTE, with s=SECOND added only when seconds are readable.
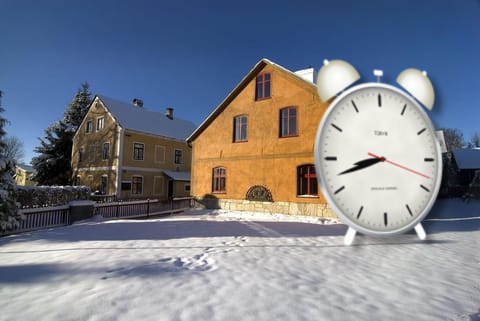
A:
h=8 m=42 s=18
